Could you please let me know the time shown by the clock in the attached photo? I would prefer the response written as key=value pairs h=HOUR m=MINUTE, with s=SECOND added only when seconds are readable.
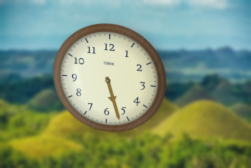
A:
h=5 m=27
